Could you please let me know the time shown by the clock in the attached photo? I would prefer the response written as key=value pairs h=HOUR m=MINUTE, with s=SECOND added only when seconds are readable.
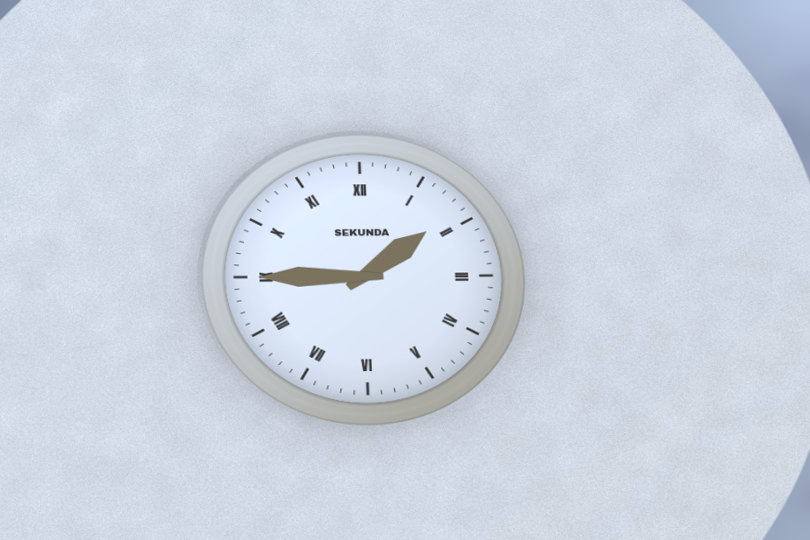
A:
h=1 m=45
